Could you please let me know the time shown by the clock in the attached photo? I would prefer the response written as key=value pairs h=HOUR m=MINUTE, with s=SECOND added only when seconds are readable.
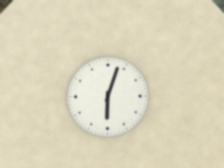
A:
h=6 m=3
